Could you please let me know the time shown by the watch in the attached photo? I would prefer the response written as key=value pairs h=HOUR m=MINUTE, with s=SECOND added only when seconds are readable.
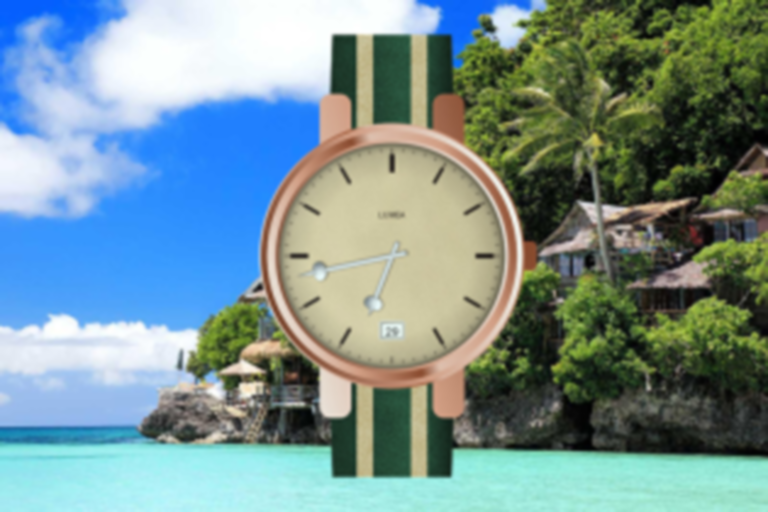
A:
h=6 m=43
